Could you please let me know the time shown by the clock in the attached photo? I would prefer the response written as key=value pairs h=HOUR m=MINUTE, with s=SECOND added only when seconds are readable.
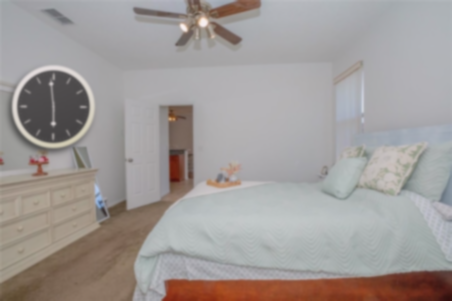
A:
h=5 m=59
